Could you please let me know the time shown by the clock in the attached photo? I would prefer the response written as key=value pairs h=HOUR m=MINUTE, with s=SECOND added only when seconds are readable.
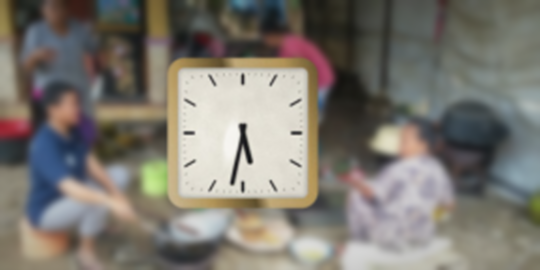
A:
h=5 m=32
